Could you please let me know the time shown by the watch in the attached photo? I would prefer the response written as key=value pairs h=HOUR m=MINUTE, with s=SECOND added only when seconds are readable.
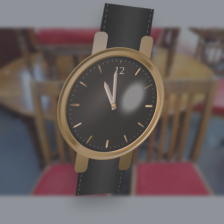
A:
h=10 m=59
